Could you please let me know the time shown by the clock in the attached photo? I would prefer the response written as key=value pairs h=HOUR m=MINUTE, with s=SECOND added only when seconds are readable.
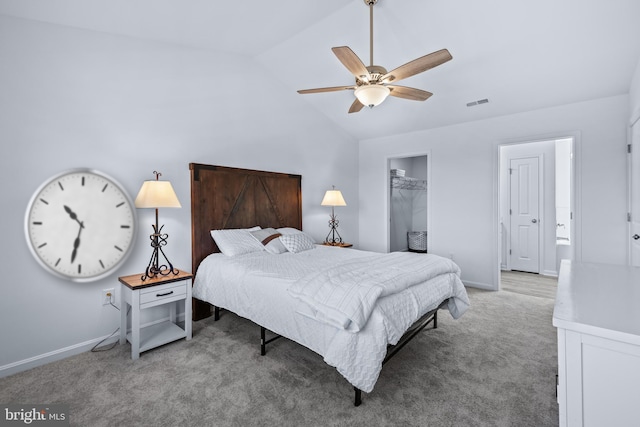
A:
h=10 m=32
